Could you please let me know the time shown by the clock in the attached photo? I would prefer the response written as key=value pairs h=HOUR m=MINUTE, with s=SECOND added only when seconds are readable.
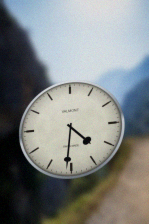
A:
h=4 m=31
